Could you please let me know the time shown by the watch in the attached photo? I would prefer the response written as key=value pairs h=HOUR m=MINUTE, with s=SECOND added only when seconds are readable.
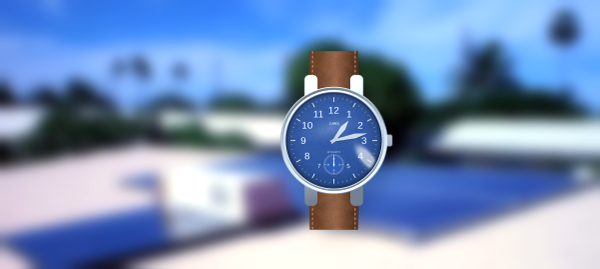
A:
h=1 m=13
